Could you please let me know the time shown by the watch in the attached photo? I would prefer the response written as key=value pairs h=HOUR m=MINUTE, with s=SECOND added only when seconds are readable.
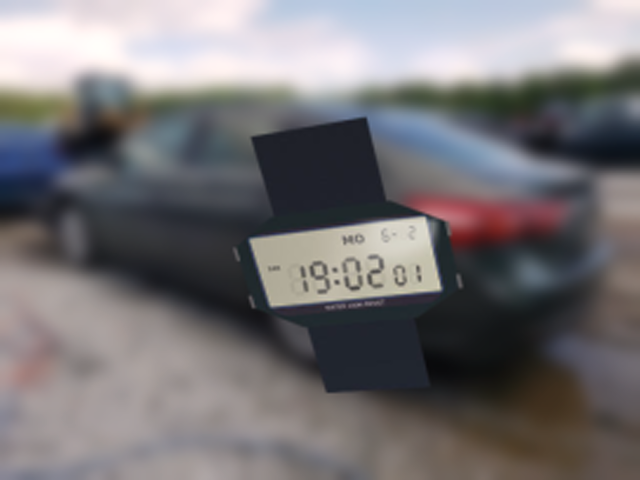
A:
h=19 m=2 s=1
